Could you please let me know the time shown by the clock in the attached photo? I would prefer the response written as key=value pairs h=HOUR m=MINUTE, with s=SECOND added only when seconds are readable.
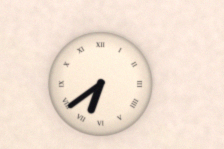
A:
h=6 m=39
